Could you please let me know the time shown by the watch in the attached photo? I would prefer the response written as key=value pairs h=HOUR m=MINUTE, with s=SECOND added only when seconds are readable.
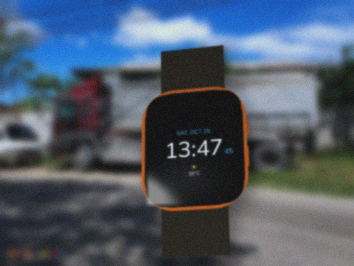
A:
h=13 m=47
